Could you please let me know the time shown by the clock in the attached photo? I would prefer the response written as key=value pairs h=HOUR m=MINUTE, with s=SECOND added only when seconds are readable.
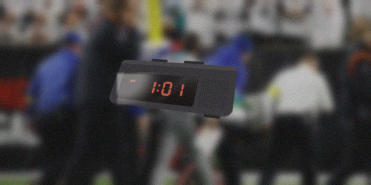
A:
h=1 m=1
